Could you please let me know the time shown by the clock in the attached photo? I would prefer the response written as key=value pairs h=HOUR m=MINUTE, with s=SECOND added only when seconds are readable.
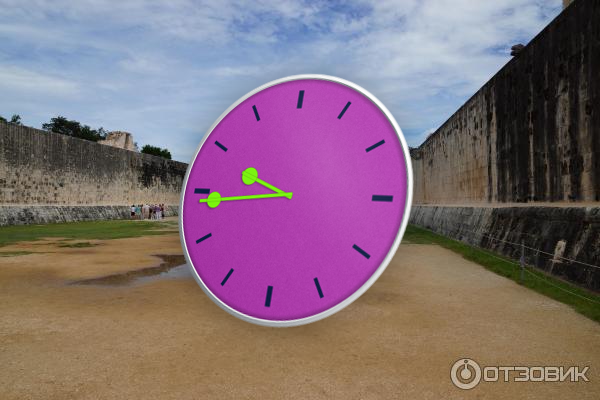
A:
h=9 m=44
